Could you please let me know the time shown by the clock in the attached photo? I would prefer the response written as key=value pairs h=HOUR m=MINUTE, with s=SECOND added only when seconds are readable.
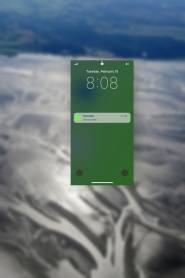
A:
h=8 m=8
